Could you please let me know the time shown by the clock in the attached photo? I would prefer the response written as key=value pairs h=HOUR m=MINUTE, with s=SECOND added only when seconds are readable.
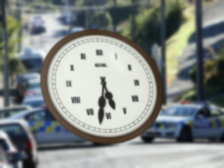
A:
h=5 m=32
